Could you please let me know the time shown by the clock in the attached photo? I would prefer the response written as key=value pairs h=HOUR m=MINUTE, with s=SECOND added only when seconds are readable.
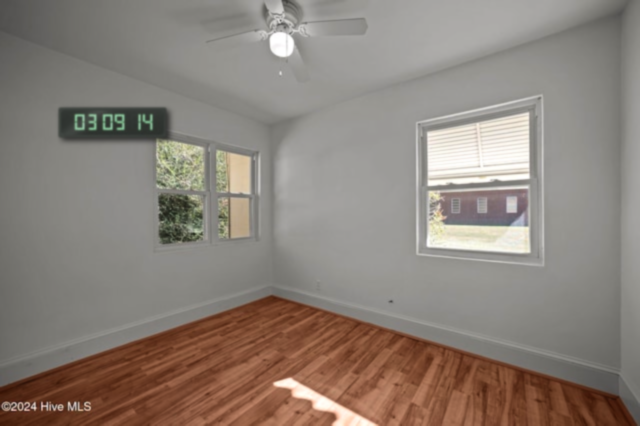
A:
h=3 m=9 s=14
